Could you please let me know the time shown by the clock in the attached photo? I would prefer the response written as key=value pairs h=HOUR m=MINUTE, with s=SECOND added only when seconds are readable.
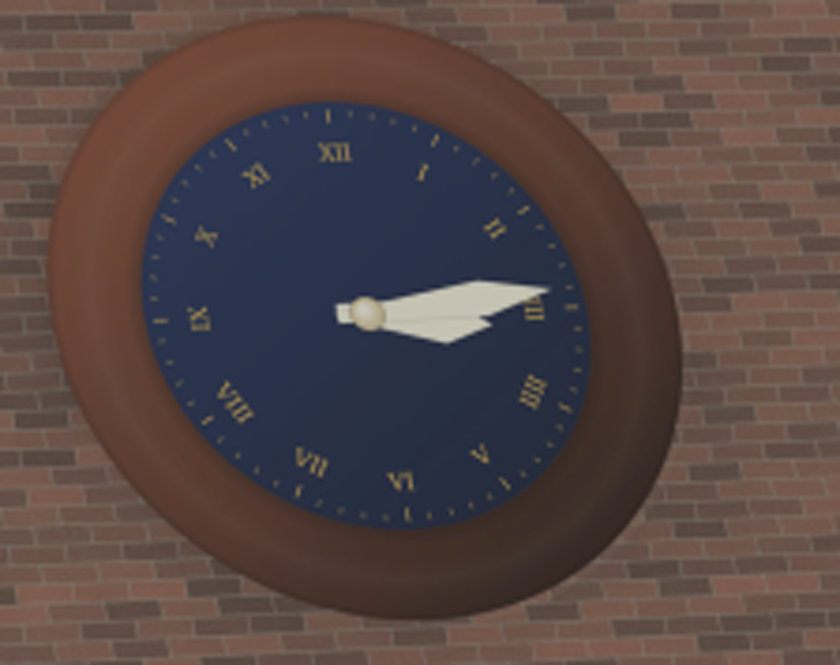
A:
h=3 m=14
